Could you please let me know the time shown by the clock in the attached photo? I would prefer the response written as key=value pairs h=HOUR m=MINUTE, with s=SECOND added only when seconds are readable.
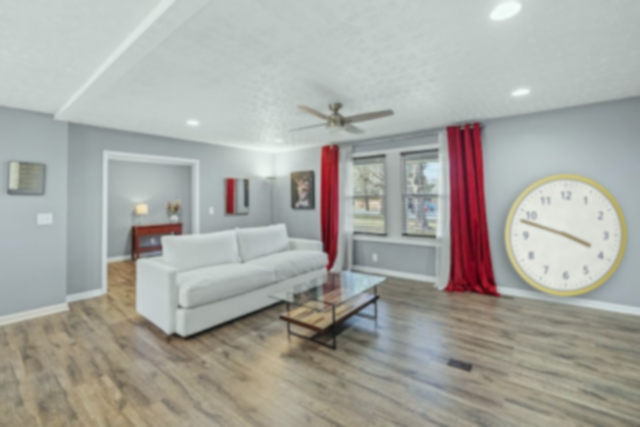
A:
h=3 m=48
